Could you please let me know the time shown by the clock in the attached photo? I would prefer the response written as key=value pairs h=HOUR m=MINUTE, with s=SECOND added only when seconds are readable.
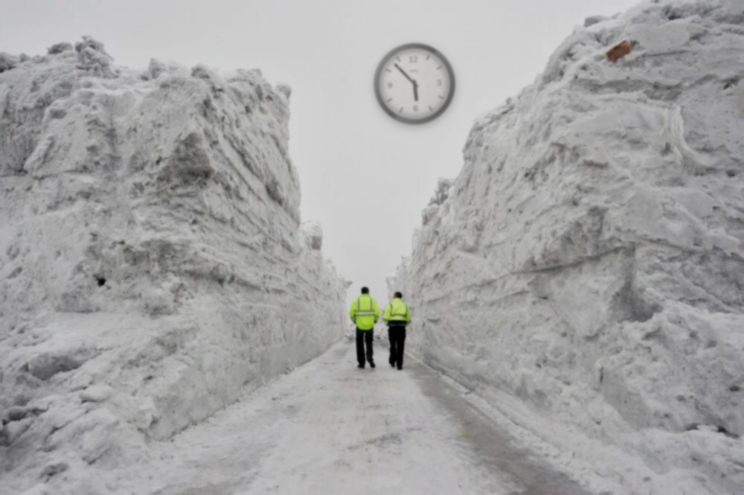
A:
h=5 m=53
